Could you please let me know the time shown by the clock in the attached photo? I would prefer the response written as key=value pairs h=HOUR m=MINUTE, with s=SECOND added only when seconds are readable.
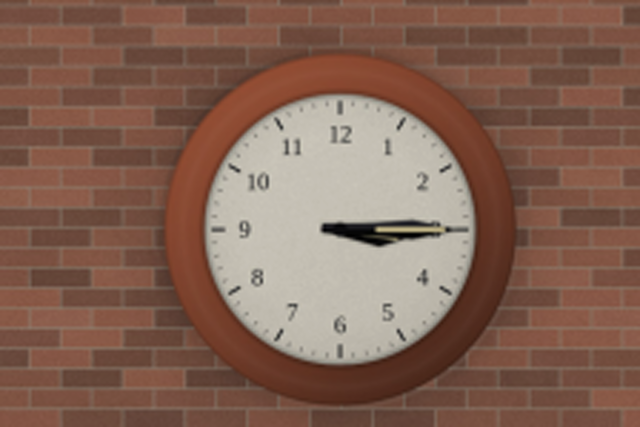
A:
h=3 m=15
